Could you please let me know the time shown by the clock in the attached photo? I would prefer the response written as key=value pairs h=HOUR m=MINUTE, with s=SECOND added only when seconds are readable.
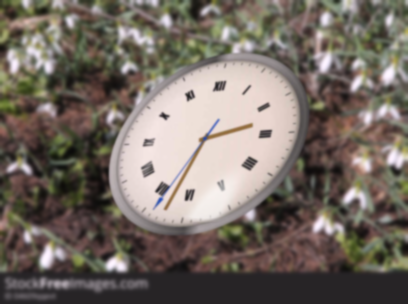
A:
h=2 m=32 s=34
